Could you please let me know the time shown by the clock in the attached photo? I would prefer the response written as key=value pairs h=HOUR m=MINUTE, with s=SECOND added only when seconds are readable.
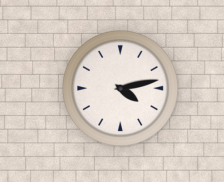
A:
h=4 m=13
